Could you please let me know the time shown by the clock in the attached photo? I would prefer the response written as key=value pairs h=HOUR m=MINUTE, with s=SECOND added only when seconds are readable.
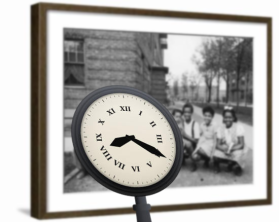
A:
h=8 m=20
